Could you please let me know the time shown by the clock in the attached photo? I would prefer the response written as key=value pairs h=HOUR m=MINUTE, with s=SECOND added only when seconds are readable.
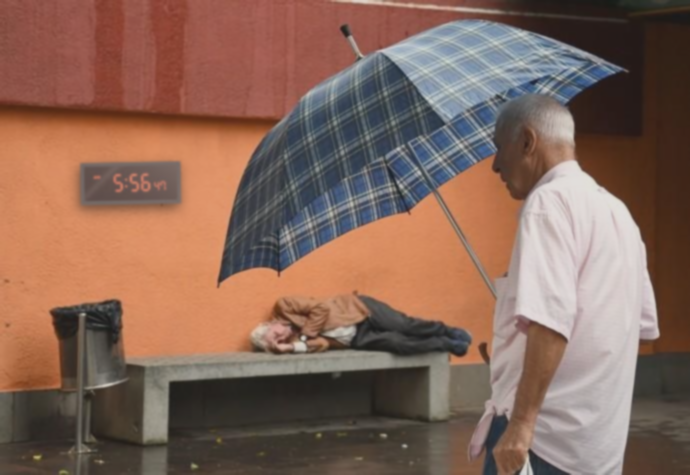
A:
h=5 m=56
